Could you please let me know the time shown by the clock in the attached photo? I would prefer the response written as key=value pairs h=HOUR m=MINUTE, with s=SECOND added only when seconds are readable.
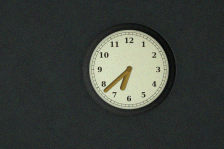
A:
h=6 m=38
